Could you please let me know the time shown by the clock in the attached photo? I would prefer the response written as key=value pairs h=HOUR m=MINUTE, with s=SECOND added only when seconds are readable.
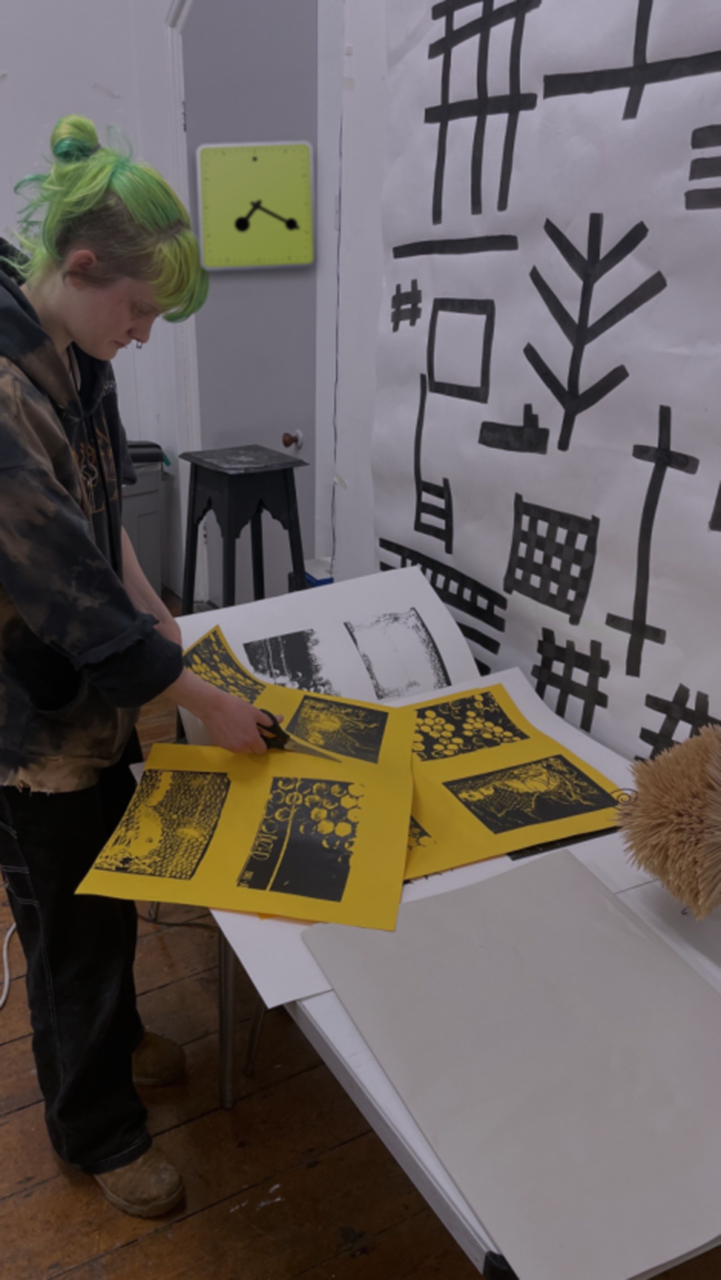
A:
h=7 m=20
